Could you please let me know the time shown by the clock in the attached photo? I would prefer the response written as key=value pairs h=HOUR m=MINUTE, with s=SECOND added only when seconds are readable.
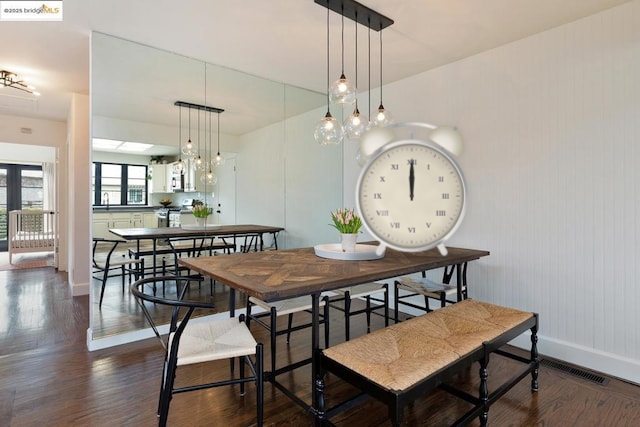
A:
h=12 m=0
